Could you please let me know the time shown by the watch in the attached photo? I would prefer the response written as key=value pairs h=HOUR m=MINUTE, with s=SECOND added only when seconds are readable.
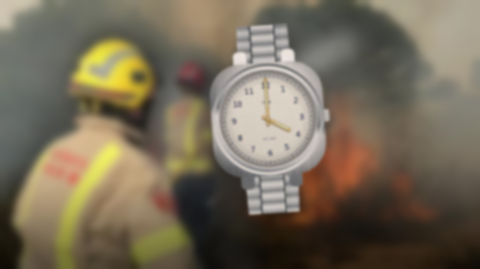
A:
h=4 m=0
